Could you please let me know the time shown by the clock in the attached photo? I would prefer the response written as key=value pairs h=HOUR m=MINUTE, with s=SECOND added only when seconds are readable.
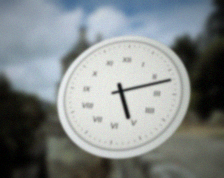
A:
h=5 m=12
